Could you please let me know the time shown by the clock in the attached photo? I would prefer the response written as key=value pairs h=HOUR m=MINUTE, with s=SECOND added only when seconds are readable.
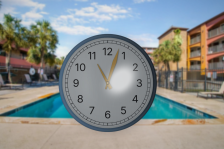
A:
h=11 m=3
